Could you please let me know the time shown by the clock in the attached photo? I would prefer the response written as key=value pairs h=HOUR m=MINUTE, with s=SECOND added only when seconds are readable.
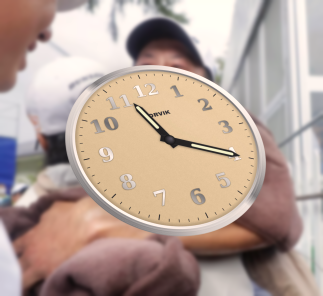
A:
h=11 m=20
